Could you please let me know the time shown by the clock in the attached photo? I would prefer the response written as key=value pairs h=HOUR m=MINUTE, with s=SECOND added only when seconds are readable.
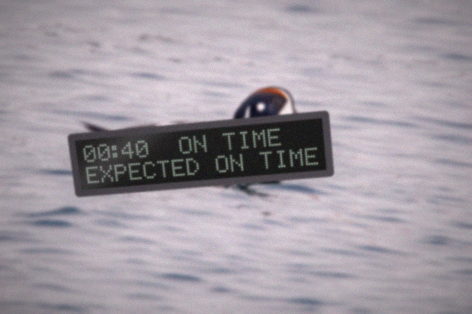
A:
h=0 m=40
